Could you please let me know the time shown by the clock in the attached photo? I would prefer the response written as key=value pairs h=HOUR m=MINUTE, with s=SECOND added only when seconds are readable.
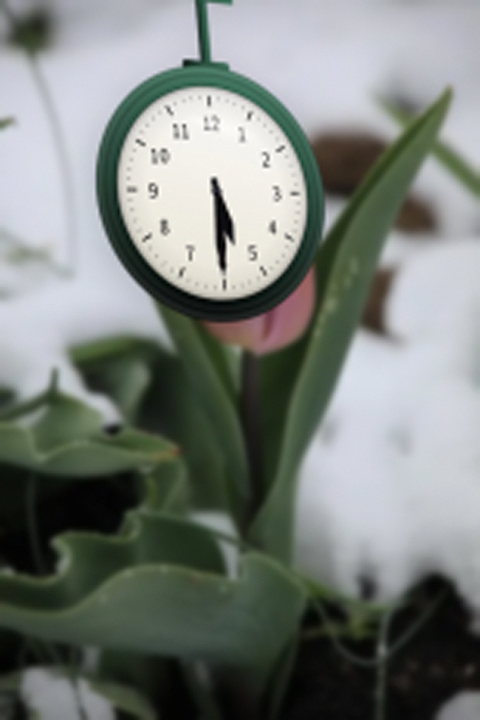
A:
h=5 m=30
